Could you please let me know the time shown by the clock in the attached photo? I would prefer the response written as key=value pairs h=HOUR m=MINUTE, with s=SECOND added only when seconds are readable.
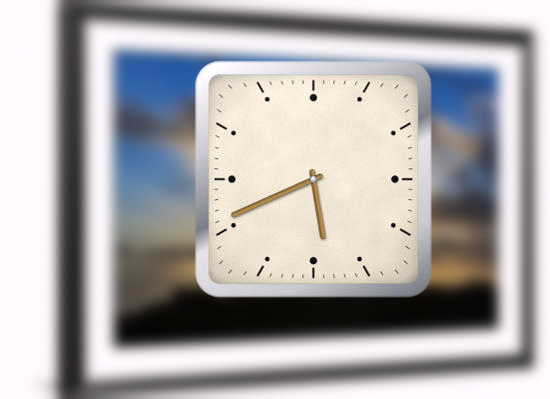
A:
h=5 m=41
